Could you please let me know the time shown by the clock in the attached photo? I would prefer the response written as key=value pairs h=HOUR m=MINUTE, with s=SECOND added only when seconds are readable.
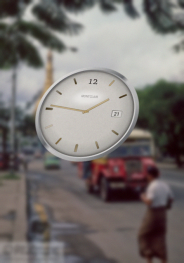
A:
h=1 m=46
